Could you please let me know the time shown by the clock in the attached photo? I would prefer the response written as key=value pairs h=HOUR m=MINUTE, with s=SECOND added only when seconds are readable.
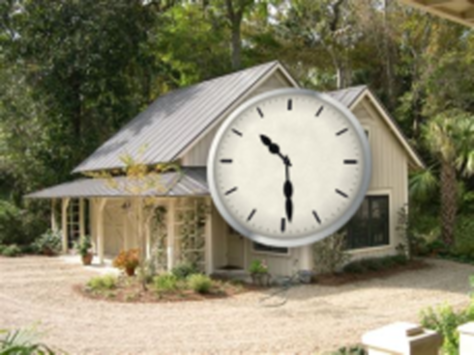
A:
h=10 m=29
